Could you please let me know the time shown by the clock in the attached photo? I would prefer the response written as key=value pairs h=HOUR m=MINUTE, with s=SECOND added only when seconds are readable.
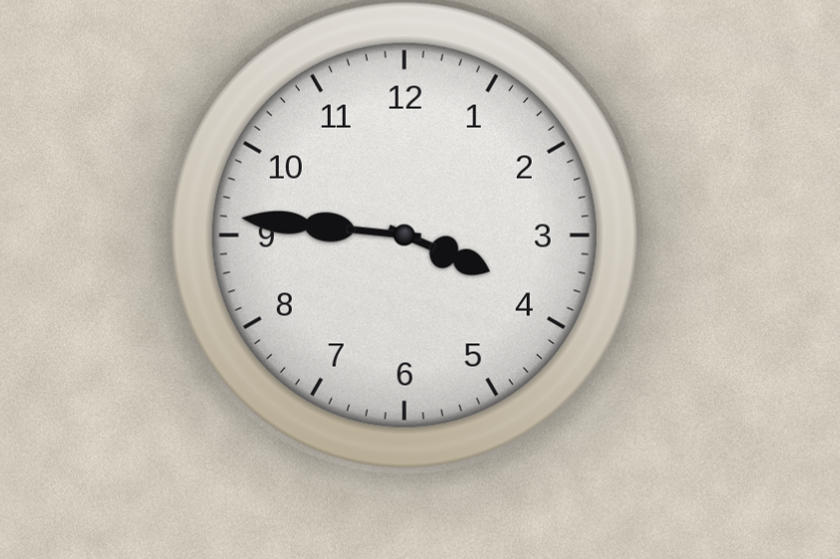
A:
h=3 m=46
